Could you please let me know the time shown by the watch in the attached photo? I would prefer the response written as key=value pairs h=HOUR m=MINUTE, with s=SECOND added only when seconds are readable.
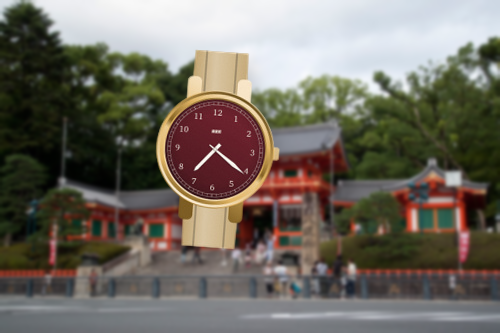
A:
h=7 m=21
